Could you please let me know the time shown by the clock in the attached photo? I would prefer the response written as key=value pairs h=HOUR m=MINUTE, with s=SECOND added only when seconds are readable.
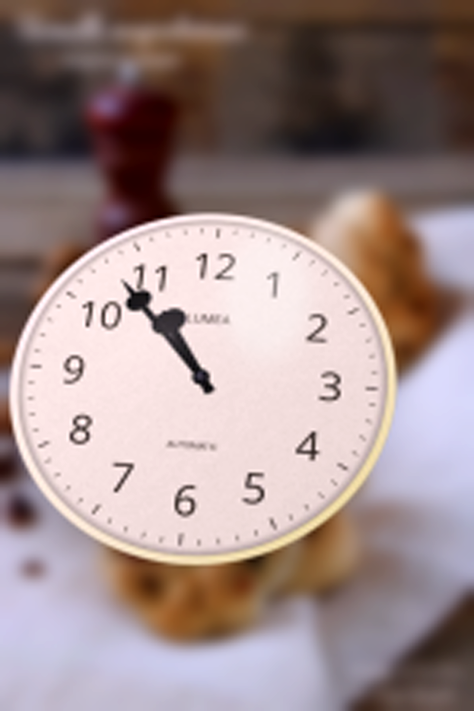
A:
h=10 m=53
